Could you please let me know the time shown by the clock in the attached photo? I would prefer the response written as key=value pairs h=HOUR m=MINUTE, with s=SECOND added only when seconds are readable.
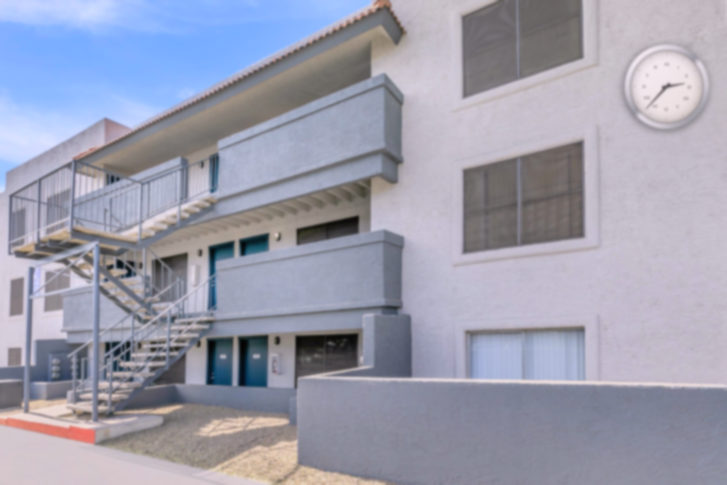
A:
h=2 m=37
